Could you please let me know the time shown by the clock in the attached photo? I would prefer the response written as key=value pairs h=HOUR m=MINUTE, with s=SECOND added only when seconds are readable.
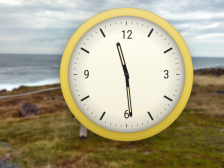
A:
h=11 m=29
